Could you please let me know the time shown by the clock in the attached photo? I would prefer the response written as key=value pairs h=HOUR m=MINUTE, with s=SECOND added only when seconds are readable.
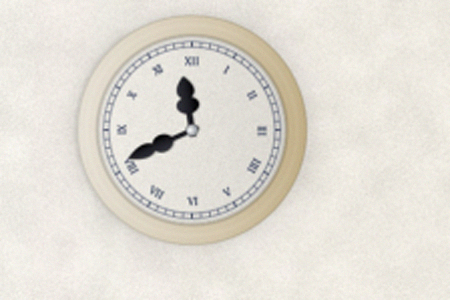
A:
h=11 m=41
